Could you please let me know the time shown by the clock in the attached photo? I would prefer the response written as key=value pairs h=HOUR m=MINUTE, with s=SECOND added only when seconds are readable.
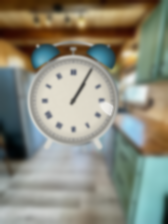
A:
h=1 m=5
